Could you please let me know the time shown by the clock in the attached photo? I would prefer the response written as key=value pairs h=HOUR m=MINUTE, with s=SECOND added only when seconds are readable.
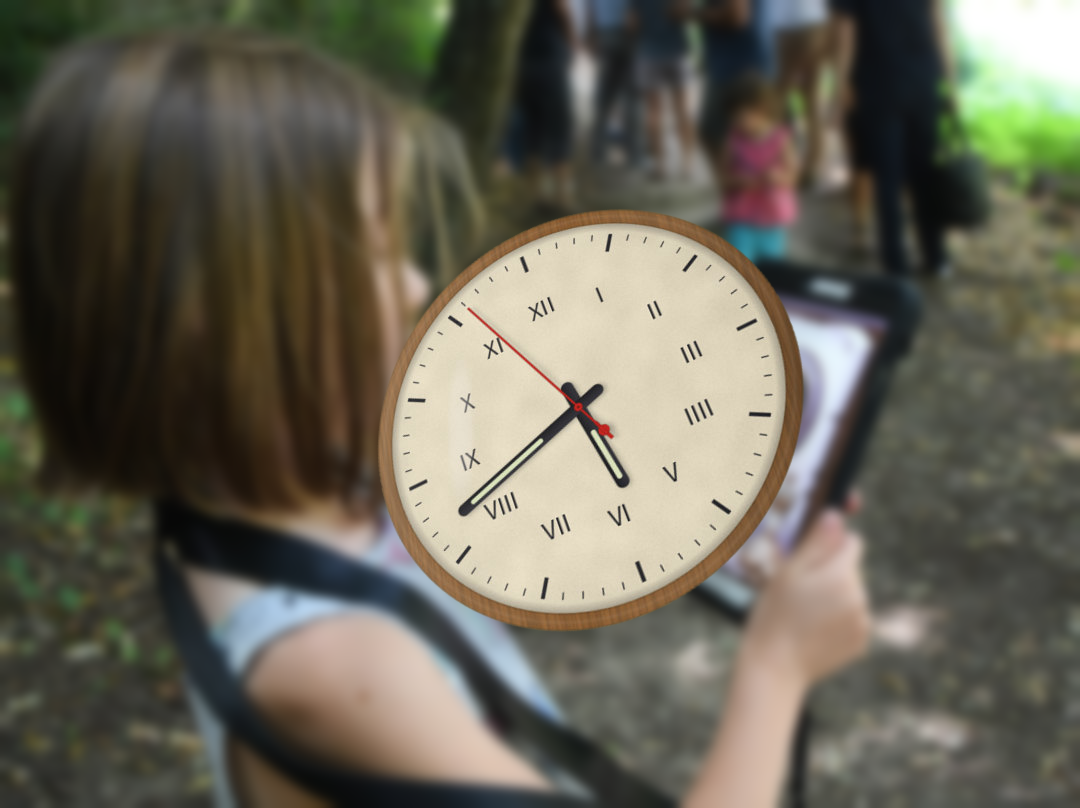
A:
h=5 m=41 s=56
